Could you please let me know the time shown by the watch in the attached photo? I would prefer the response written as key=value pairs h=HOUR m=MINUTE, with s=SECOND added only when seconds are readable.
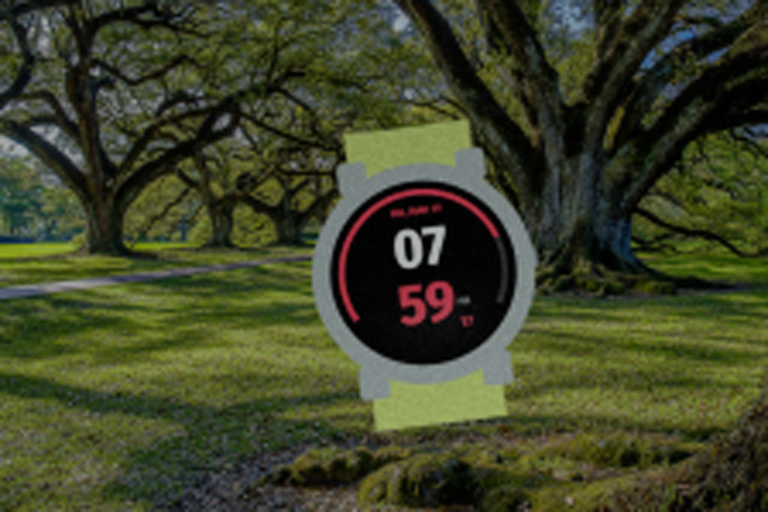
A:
h=7 m=59
